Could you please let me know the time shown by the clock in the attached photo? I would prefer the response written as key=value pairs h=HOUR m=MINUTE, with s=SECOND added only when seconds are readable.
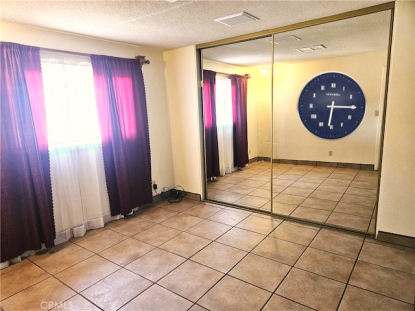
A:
h=6 m=15
